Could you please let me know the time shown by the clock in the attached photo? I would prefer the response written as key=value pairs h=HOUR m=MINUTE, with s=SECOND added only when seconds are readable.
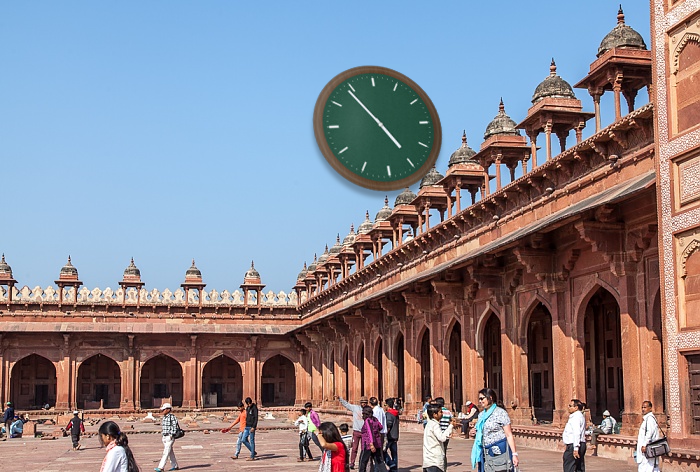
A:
h=4 m=54
